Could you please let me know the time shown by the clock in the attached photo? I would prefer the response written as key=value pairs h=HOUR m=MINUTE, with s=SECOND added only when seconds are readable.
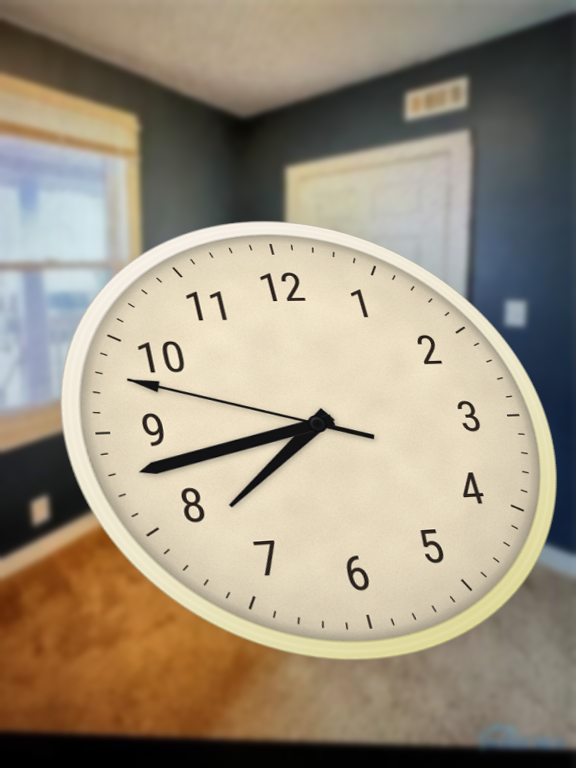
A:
h=7 m=42 s=48
